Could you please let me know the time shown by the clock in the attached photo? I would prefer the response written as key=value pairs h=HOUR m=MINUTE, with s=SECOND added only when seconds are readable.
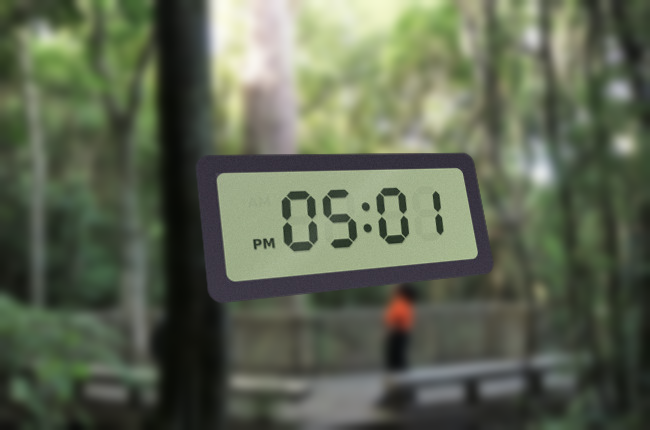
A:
h=5 m=1
